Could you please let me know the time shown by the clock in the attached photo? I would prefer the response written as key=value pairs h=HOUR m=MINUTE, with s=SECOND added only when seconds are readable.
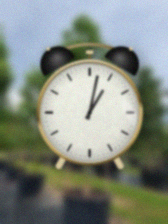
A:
h=1 m=2
